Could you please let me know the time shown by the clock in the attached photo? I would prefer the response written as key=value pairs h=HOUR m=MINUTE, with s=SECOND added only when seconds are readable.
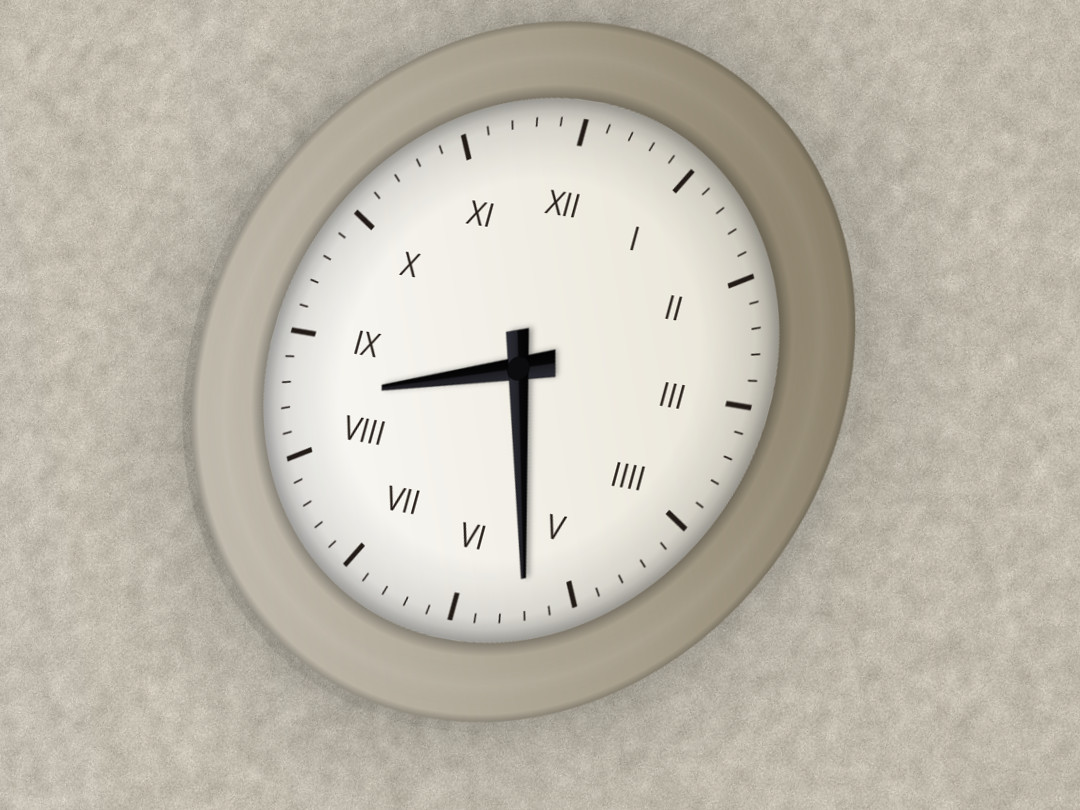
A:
h=8 m=27
